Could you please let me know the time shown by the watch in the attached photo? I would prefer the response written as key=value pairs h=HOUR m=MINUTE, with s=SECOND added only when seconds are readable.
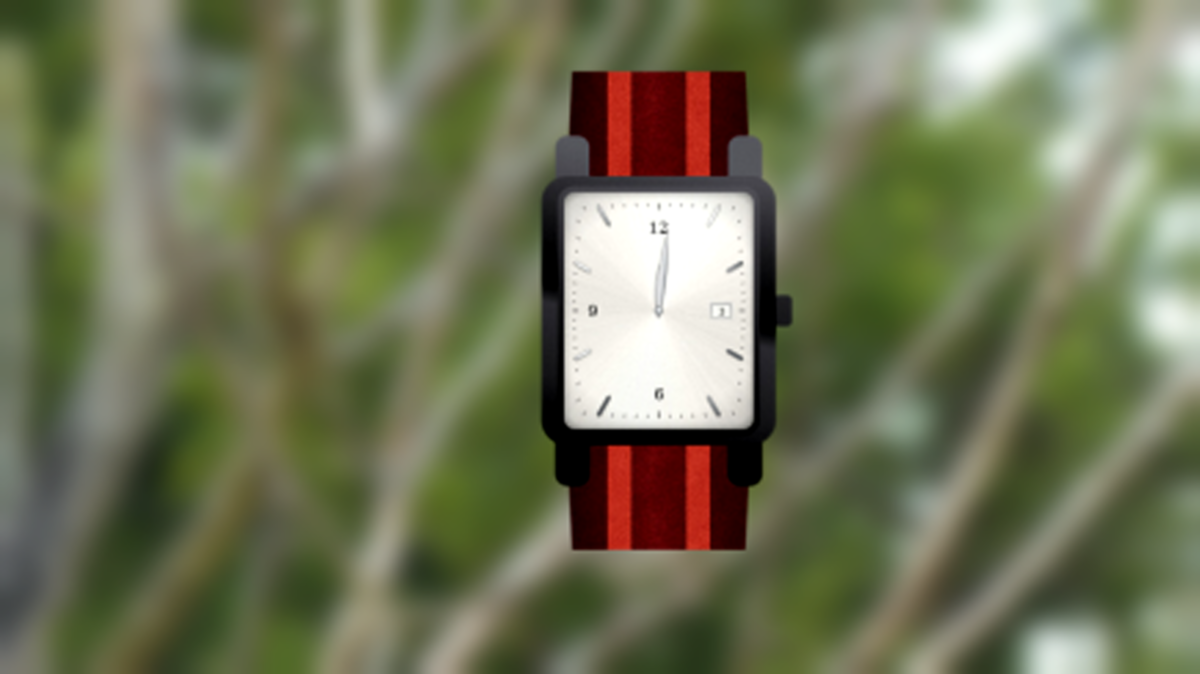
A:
h=12 m=1
